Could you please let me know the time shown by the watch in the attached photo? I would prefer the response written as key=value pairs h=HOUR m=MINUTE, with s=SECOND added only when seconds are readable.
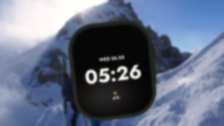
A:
h=5 m=26
